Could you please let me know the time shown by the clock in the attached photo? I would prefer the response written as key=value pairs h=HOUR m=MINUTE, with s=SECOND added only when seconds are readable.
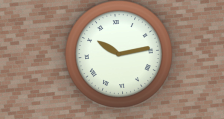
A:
h=10 m=14
